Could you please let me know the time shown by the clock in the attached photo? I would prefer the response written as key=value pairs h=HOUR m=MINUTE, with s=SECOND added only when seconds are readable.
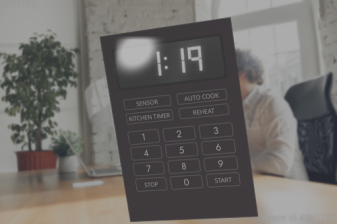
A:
h=1 m=19
